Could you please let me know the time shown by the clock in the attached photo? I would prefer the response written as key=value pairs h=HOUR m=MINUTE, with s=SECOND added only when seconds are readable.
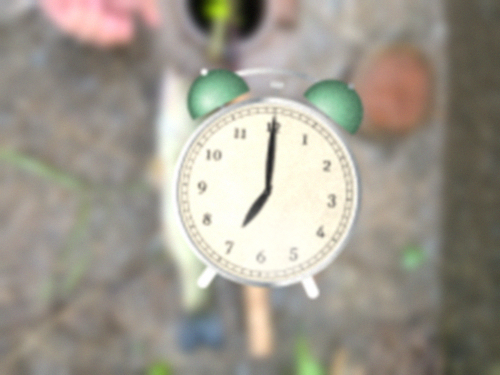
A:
h=7 m=0
